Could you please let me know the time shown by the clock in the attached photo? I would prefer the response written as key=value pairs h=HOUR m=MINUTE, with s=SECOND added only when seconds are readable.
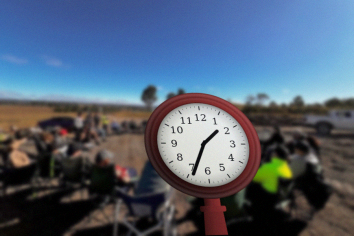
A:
h=1 m=34
